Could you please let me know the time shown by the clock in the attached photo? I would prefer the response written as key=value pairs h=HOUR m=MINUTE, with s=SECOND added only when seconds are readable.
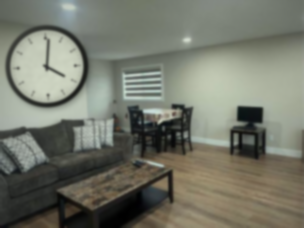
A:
h=4 m=1
